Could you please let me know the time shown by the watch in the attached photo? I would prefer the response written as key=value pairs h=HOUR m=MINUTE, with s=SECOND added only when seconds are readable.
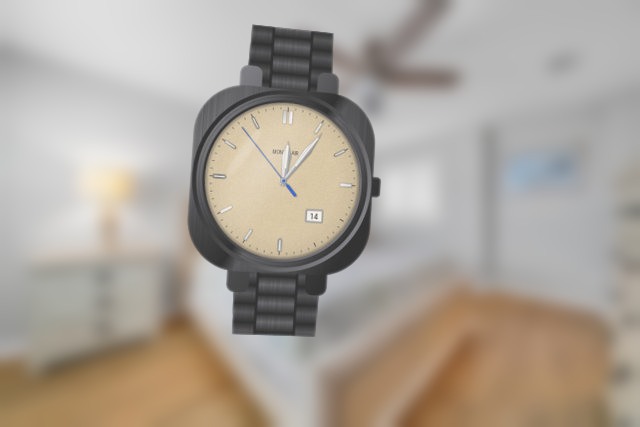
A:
h=12 m=5 s=53
